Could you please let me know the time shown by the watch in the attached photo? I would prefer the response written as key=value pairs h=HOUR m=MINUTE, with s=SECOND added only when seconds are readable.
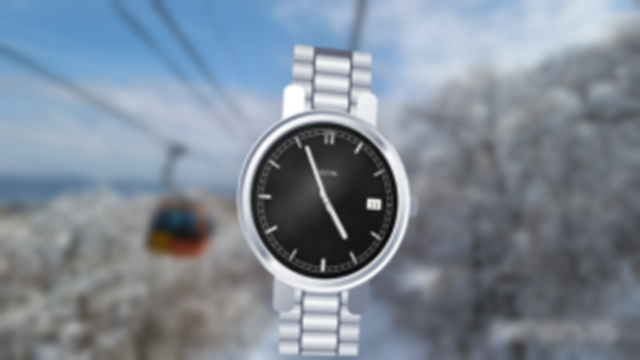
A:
h=4 m=56
